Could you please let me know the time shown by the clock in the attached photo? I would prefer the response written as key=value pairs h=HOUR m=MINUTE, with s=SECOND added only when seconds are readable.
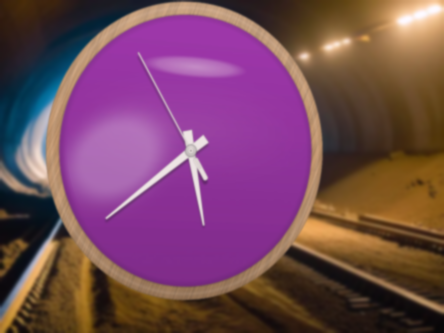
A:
h=5 m=38 s=55
